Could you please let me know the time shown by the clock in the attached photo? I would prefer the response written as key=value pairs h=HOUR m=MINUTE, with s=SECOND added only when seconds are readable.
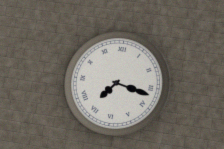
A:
h=7 m=17
